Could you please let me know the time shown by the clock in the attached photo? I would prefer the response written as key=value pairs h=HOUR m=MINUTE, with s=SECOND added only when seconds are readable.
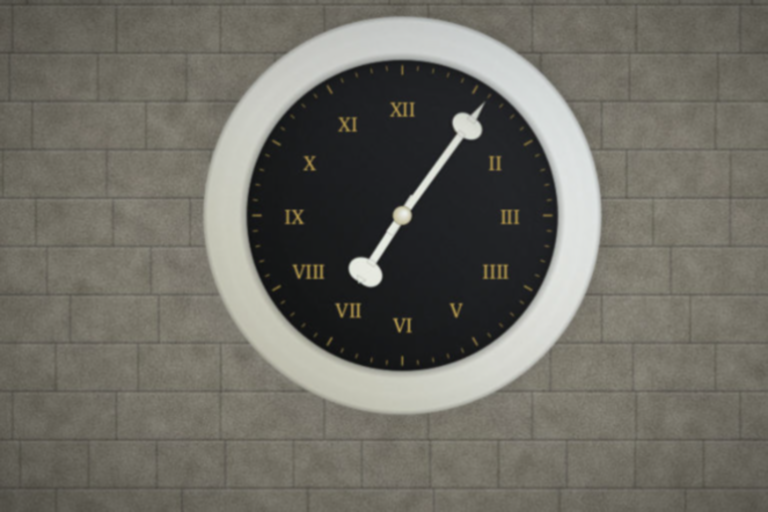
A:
h=7 m=6
